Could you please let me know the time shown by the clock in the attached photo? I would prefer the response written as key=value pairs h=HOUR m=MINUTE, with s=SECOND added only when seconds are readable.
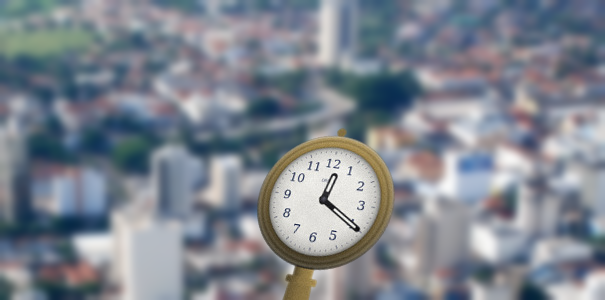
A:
h=12 m=20
